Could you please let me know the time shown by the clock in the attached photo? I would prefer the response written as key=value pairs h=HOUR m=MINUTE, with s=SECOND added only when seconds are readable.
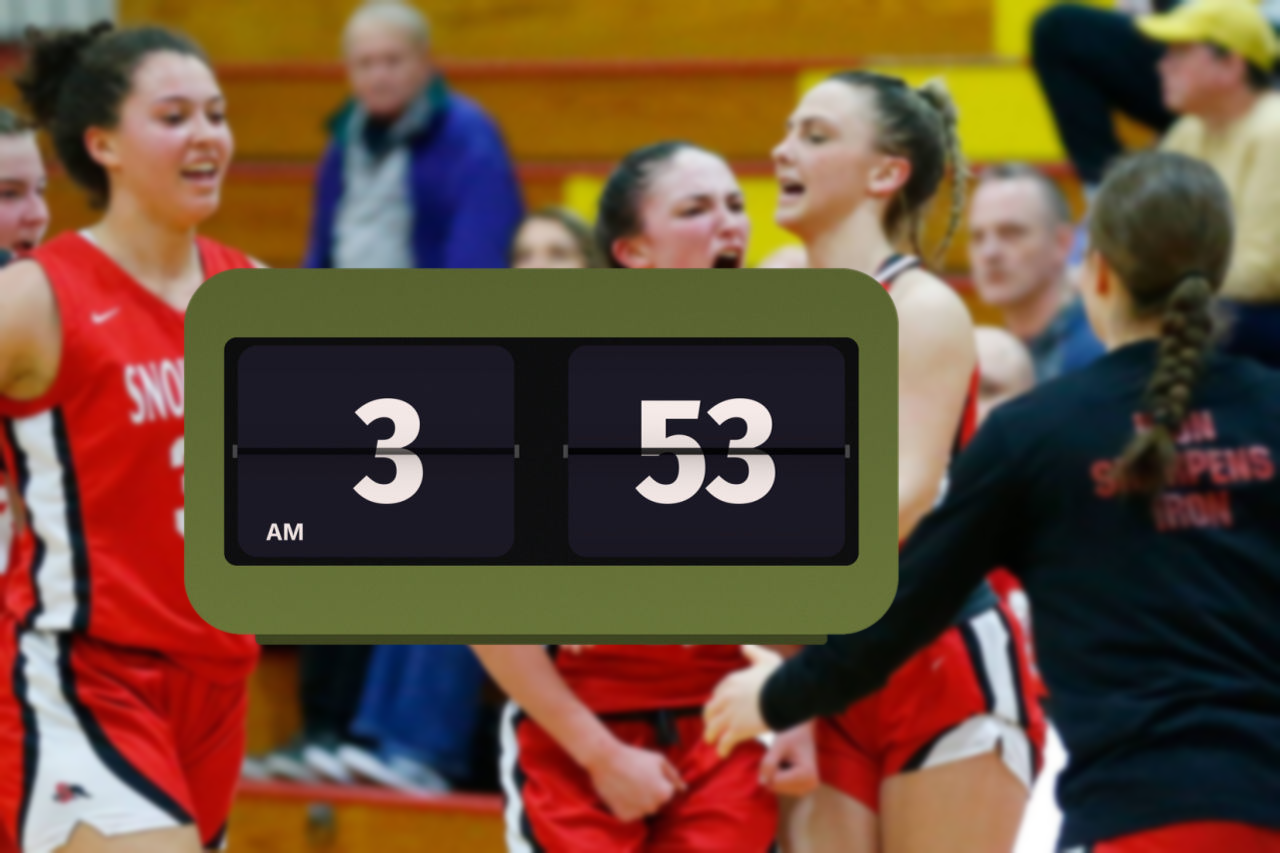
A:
h=3 m=53
